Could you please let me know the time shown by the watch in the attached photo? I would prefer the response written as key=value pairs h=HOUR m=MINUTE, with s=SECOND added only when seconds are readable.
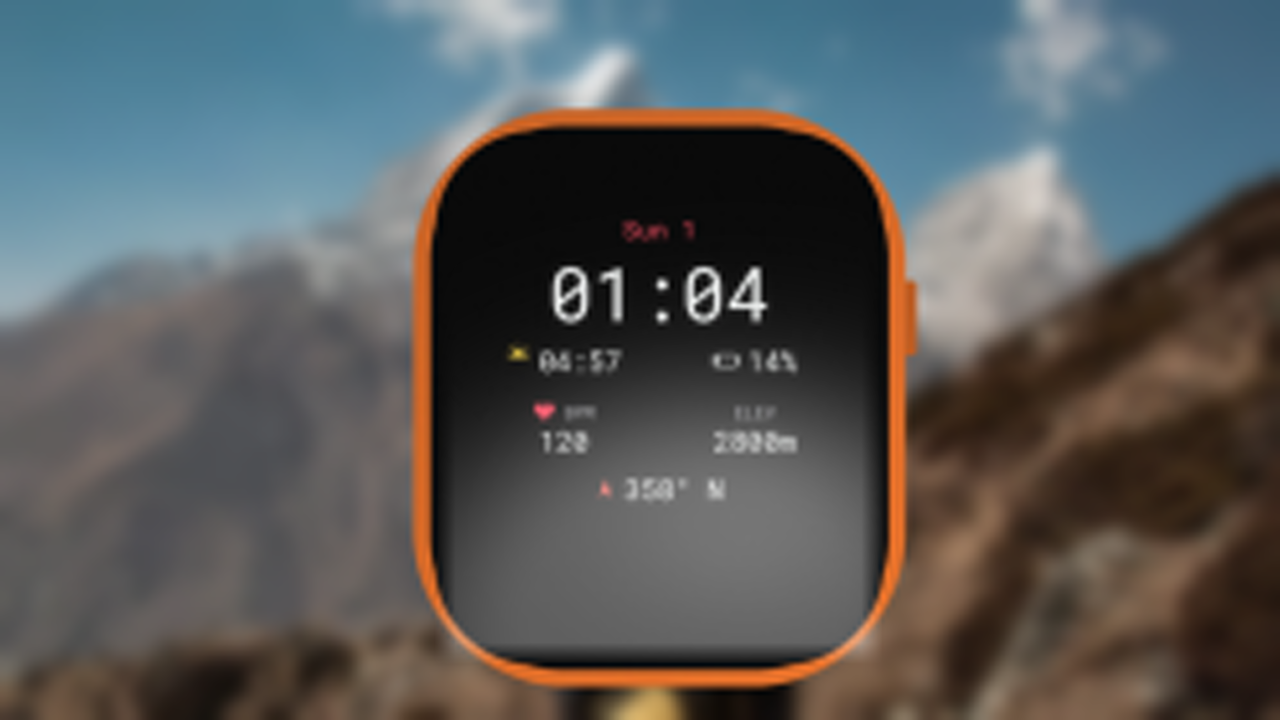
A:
h=1 m=4
